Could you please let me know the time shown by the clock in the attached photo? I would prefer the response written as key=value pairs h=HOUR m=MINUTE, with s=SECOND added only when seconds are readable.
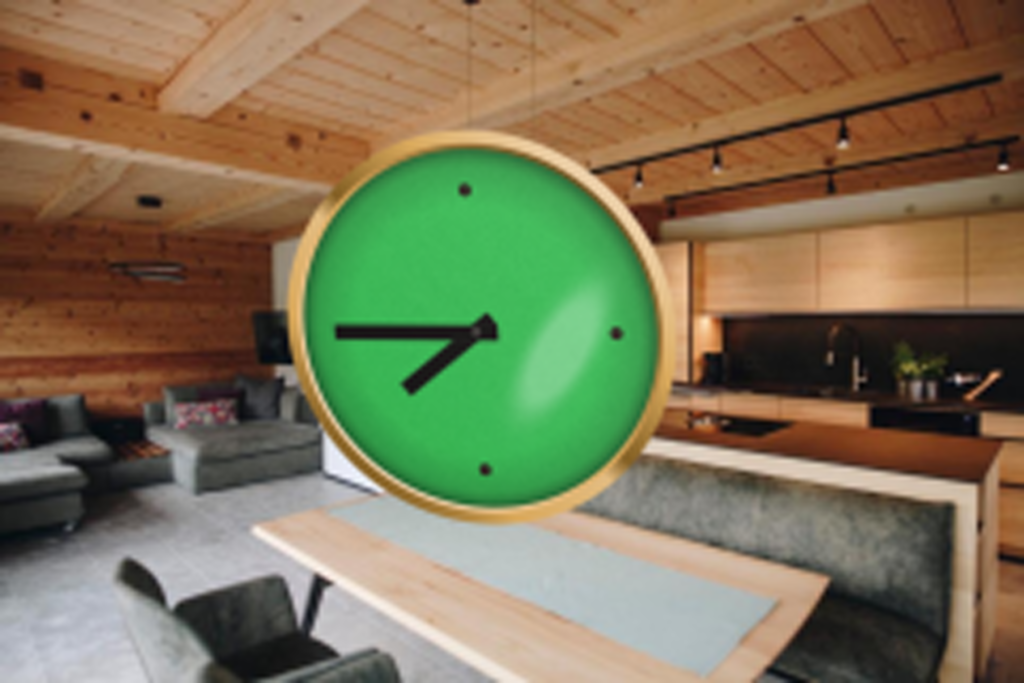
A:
h=7 m=45
